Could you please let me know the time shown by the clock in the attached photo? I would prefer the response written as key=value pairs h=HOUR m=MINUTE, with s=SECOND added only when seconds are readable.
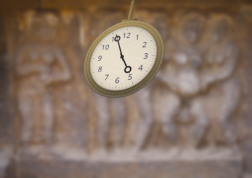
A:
h=4 m=56
